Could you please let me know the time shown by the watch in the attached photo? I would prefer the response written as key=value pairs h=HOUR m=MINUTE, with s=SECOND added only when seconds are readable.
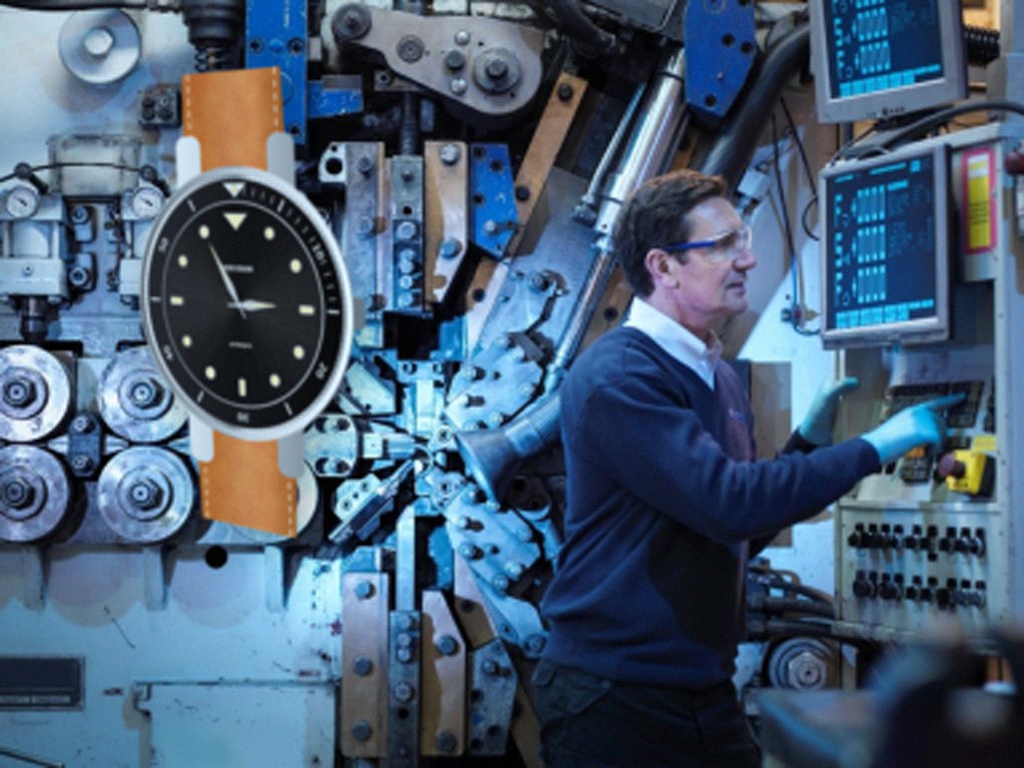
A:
h=2 m=55
